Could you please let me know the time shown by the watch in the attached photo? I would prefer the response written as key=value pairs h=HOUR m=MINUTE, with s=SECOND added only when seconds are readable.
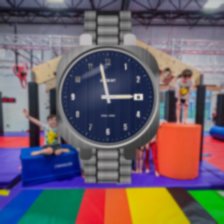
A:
h=2 m=58
